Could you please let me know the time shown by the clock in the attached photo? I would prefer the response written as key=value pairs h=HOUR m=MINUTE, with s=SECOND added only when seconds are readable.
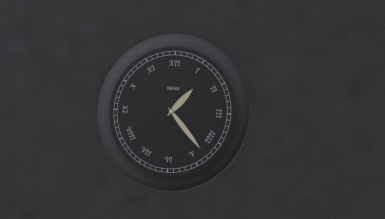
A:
h=1 m=23
